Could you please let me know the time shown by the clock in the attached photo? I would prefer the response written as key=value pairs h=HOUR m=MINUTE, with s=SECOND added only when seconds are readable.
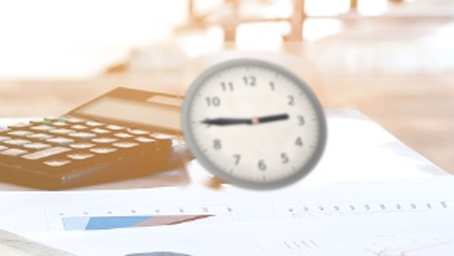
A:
h=2 m=45
